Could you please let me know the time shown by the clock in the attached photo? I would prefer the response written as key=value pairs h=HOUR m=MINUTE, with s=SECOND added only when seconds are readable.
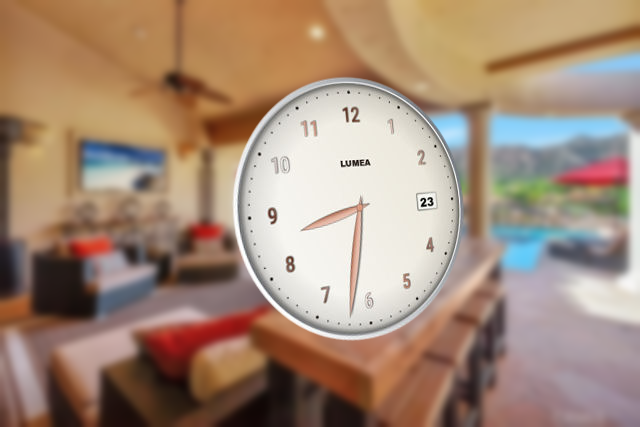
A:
h=8 m=32
